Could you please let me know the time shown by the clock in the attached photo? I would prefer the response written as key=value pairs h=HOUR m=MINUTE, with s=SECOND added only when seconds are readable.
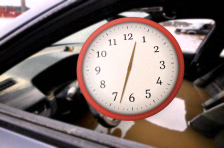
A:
h=12 m=33
